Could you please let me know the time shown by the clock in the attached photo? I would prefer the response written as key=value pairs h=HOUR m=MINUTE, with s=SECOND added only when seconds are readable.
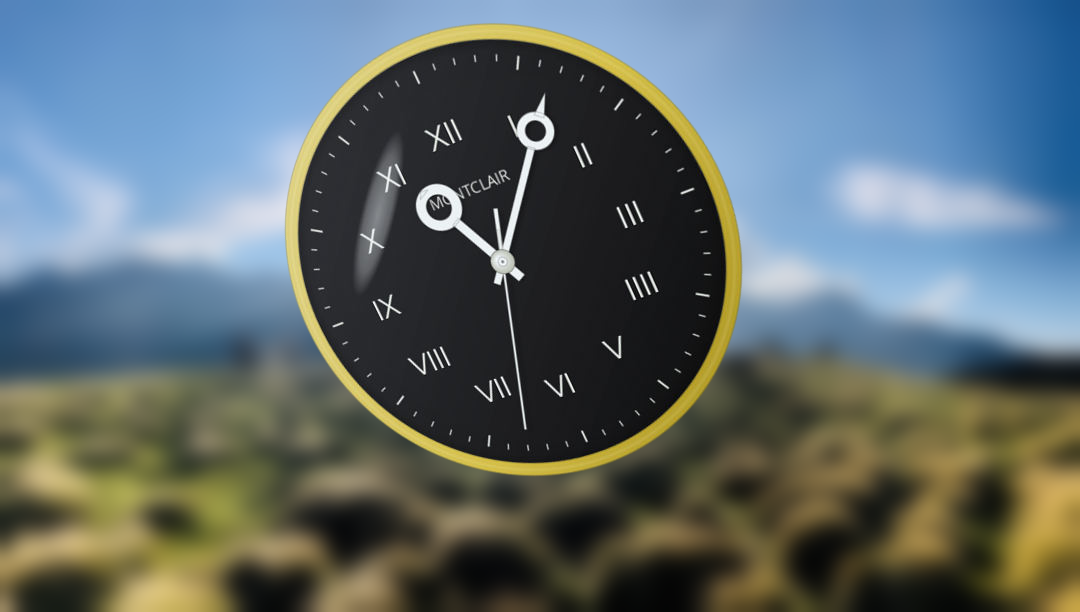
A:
h=11 m=6 s=33
